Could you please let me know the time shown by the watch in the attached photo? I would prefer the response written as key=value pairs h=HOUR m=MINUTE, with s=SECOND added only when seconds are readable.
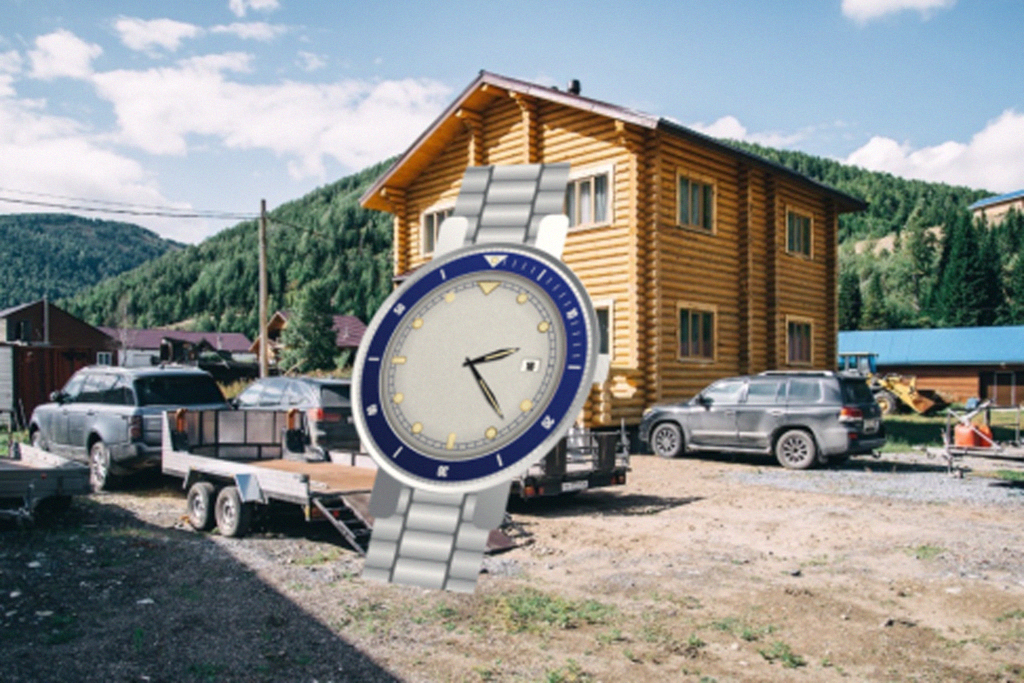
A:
h=2 m=23
